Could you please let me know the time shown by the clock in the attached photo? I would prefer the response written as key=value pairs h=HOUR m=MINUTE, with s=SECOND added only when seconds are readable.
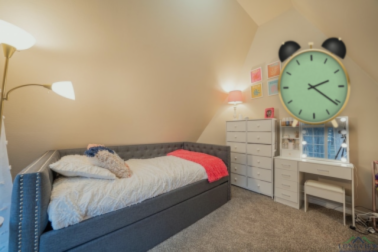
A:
h=2 m=21
